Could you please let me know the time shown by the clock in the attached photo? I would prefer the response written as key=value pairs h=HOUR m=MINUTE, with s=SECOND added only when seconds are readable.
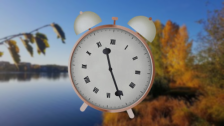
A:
h=11 m=26
